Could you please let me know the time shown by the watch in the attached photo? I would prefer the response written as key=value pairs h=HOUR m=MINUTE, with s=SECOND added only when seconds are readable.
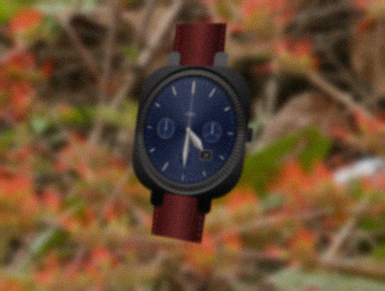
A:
h=4 m=30
